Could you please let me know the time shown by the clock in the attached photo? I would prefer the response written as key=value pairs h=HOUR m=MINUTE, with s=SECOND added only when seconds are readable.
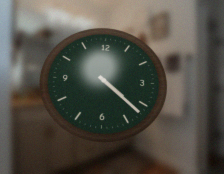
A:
h=4 m=22
